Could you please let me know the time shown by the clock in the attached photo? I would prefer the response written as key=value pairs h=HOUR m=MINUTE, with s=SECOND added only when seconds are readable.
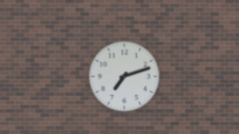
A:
h=7 m=12
